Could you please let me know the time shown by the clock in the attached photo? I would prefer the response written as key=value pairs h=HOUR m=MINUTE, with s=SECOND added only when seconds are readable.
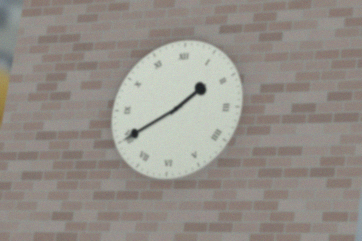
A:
h=1 m=40
